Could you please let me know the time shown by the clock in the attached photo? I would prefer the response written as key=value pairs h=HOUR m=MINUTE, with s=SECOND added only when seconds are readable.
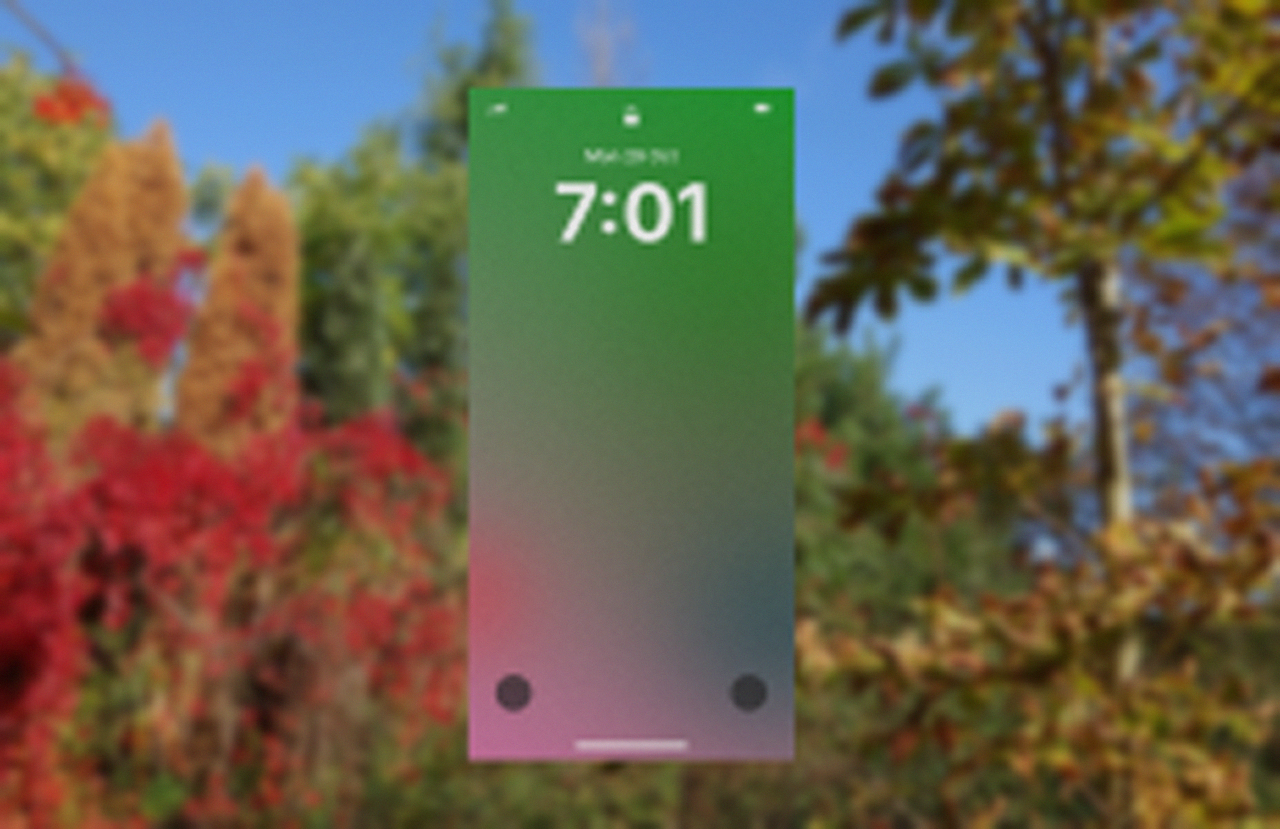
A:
h=7 m=1
